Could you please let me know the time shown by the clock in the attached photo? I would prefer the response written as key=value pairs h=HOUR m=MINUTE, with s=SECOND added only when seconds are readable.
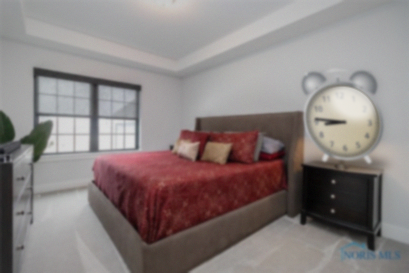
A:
h=8 m=46
